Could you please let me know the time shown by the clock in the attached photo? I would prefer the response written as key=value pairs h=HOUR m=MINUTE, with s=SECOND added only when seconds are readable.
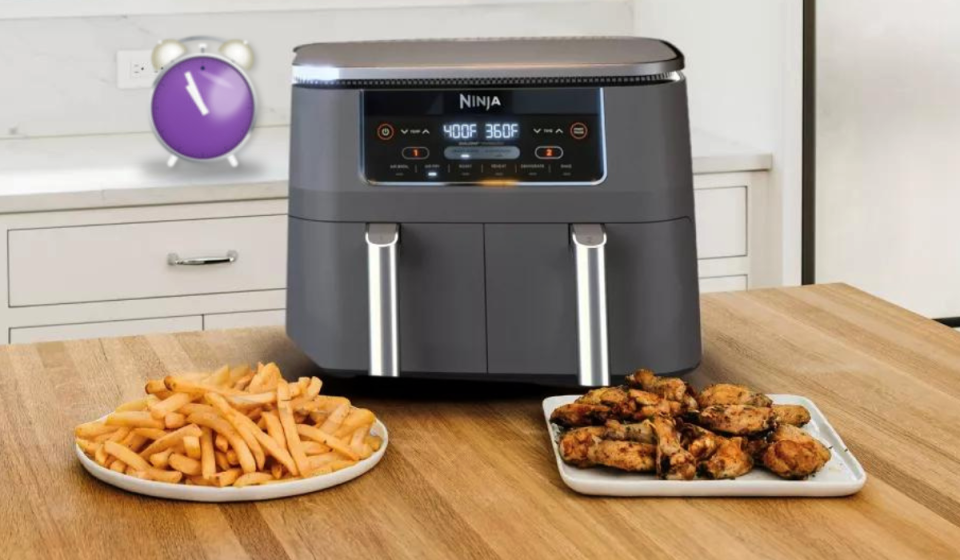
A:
h=10 m=56
